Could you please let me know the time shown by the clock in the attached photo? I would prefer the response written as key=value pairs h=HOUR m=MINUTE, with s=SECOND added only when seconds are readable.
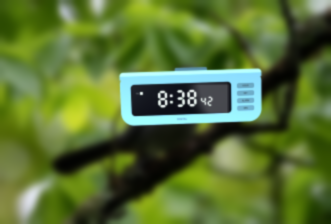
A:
h=8 m=38
